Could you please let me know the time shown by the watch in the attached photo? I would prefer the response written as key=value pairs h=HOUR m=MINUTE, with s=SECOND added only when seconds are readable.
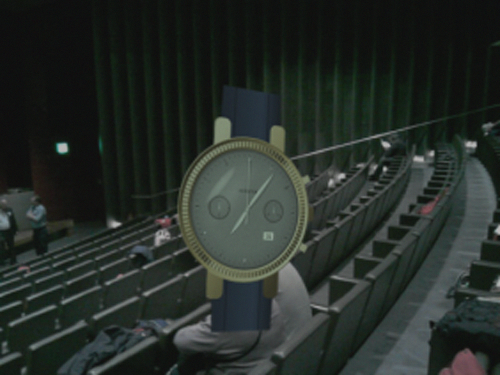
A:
h=7 m=6
